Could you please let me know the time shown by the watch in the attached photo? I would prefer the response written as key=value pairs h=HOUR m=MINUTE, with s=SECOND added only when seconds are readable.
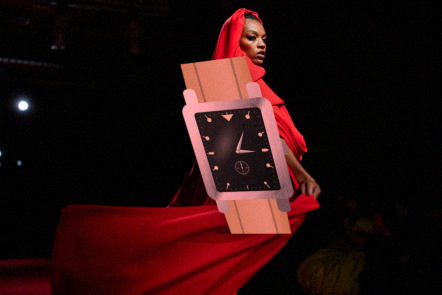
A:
h=3 m=5
